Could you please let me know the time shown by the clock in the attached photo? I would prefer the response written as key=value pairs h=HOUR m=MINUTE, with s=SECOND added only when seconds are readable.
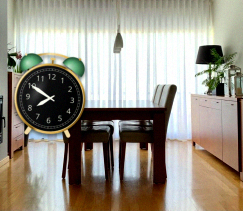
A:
h=7 m=50
